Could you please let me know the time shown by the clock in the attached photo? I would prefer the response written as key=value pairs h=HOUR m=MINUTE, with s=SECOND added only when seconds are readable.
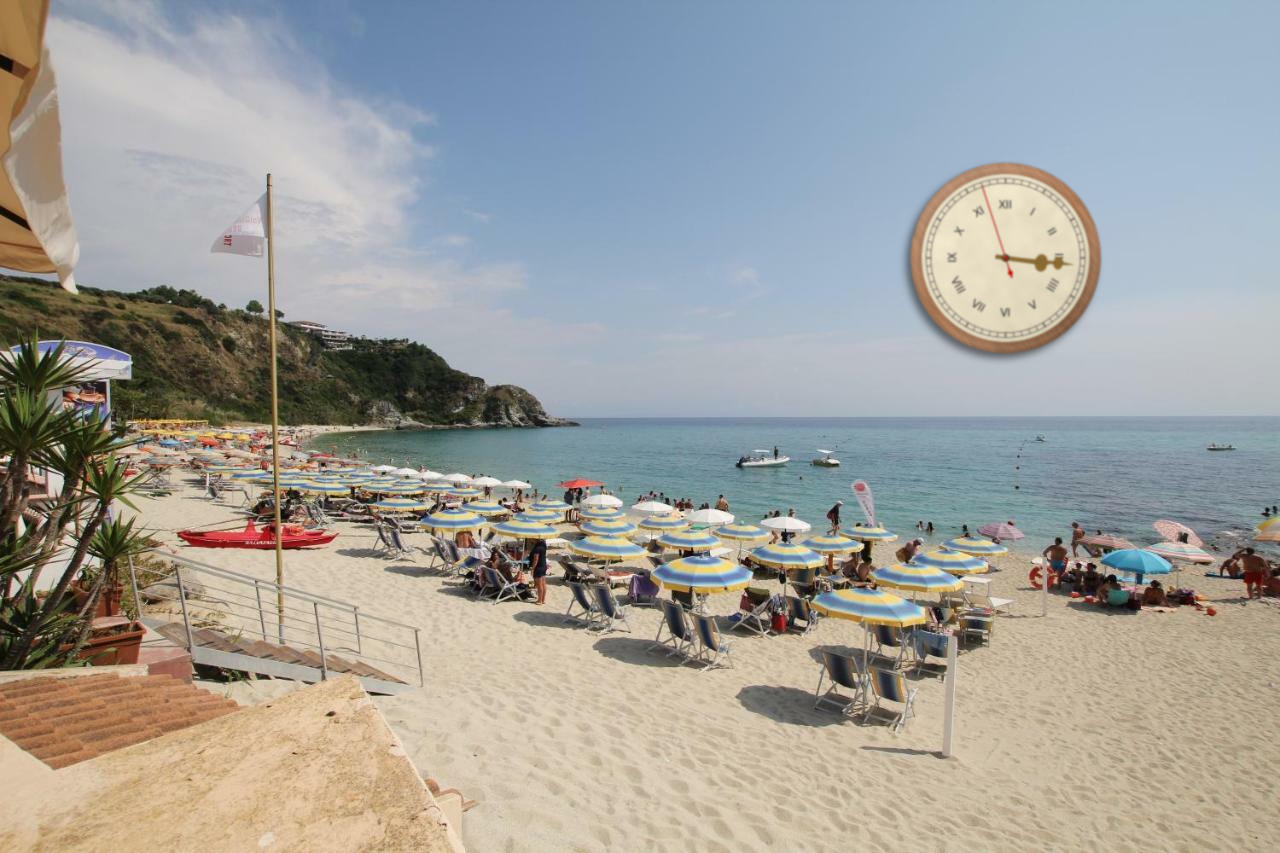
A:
h=3 m=15 s=57
